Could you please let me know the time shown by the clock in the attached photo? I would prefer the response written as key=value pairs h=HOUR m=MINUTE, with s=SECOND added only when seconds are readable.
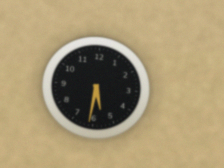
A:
h=5 m=31
